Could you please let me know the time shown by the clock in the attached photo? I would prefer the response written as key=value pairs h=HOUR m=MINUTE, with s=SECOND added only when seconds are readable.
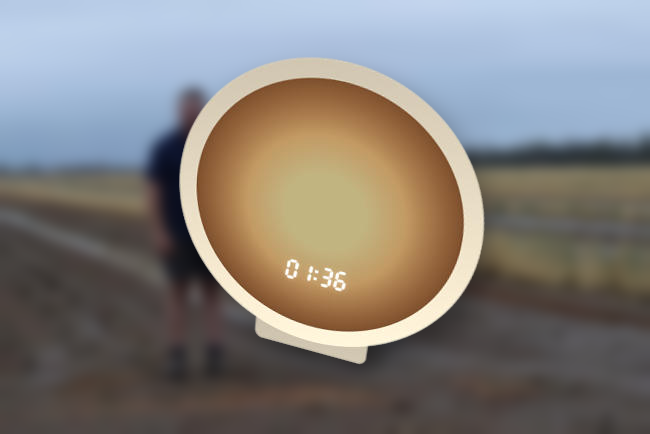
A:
h=1 m=36
